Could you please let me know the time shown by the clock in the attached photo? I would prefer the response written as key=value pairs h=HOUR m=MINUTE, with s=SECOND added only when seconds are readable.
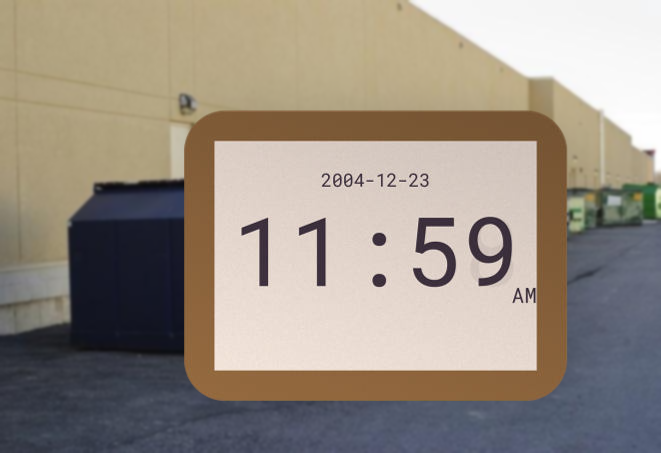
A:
h=11 m=59
